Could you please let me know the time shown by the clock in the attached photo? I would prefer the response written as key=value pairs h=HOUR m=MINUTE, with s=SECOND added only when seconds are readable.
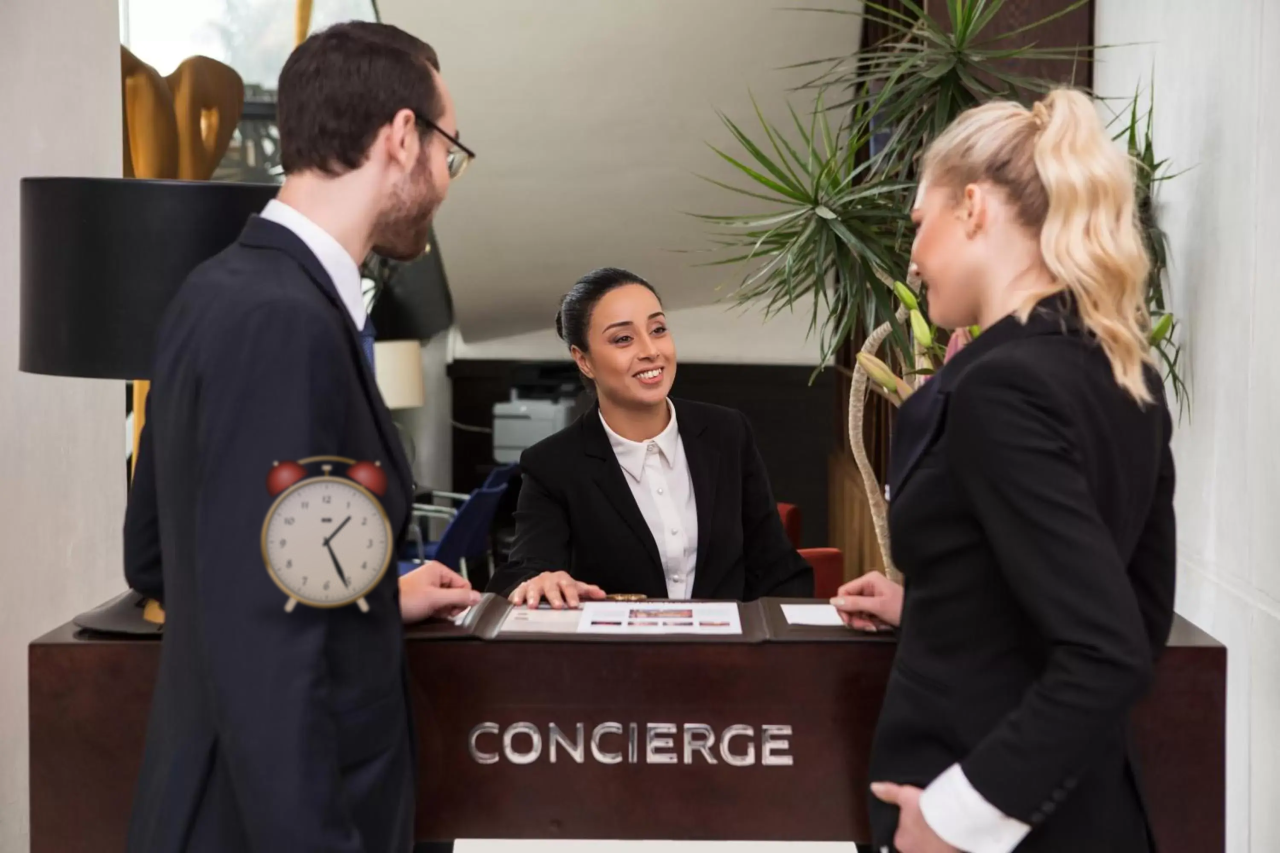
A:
h=1 m=26
